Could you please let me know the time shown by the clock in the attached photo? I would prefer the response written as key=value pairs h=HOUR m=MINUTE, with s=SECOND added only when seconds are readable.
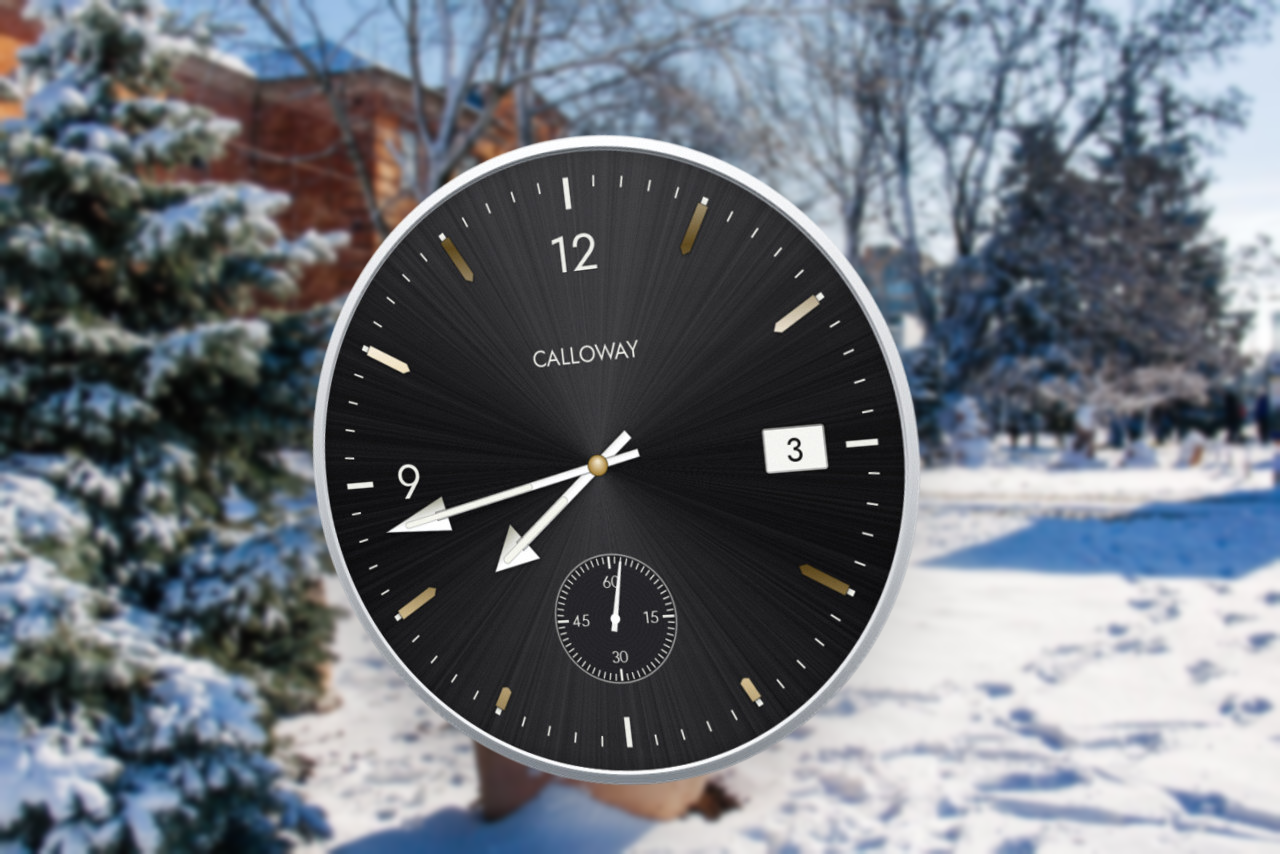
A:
h=7 m=43 s=2
